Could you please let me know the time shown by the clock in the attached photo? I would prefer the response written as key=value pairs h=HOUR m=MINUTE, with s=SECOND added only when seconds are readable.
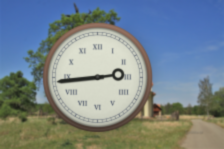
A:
h=2 m=44
